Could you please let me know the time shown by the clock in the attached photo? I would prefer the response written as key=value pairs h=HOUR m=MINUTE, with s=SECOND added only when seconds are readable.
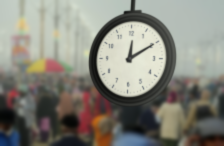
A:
h=12 m=10
